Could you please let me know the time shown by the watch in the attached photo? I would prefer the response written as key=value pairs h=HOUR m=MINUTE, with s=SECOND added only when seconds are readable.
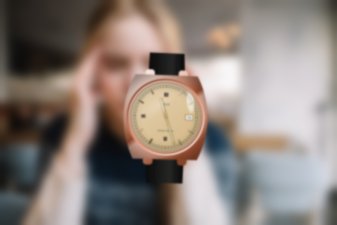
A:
h=11 m=27
